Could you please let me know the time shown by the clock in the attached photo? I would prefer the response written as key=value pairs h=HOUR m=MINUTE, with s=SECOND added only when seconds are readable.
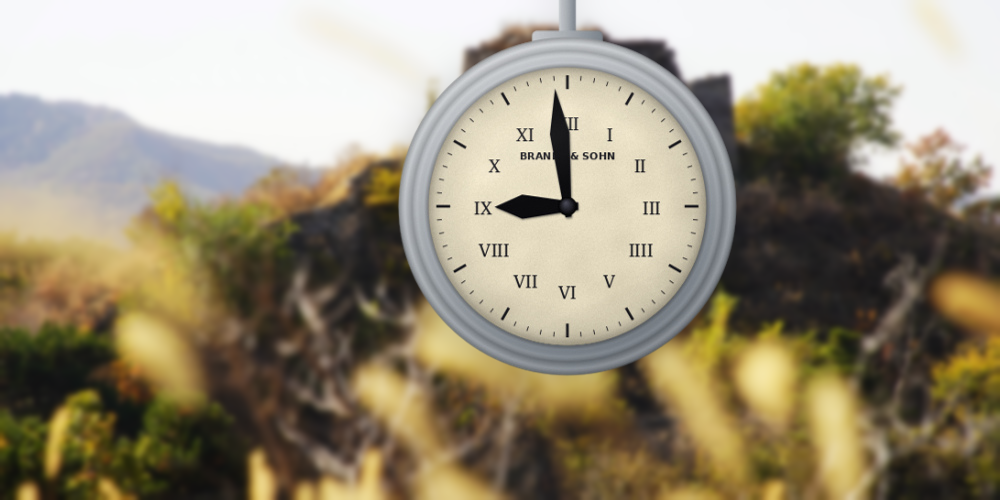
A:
h=8 m=59
